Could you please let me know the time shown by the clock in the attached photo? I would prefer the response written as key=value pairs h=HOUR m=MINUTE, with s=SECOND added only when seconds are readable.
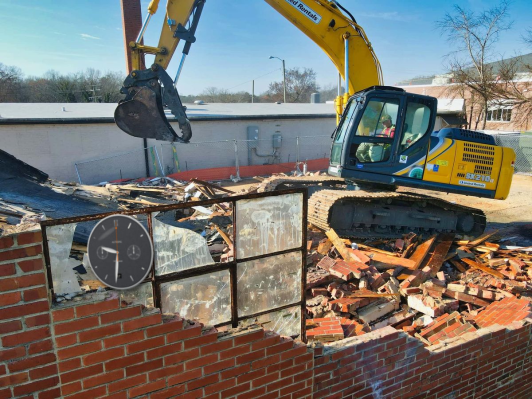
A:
h=9 m=31
